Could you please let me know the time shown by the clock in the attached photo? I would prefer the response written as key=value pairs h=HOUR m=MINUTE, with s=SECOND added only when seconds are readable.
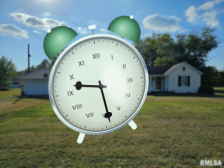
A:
h=9 m=29
